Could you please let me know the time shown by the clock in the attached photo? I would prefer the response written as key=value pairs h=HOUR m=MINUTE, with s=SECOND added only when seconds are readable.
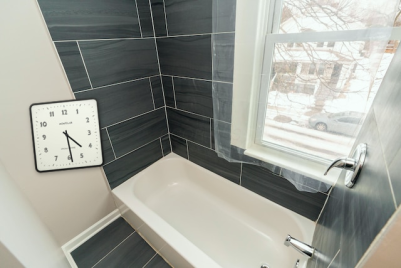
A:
h=4 m=29
